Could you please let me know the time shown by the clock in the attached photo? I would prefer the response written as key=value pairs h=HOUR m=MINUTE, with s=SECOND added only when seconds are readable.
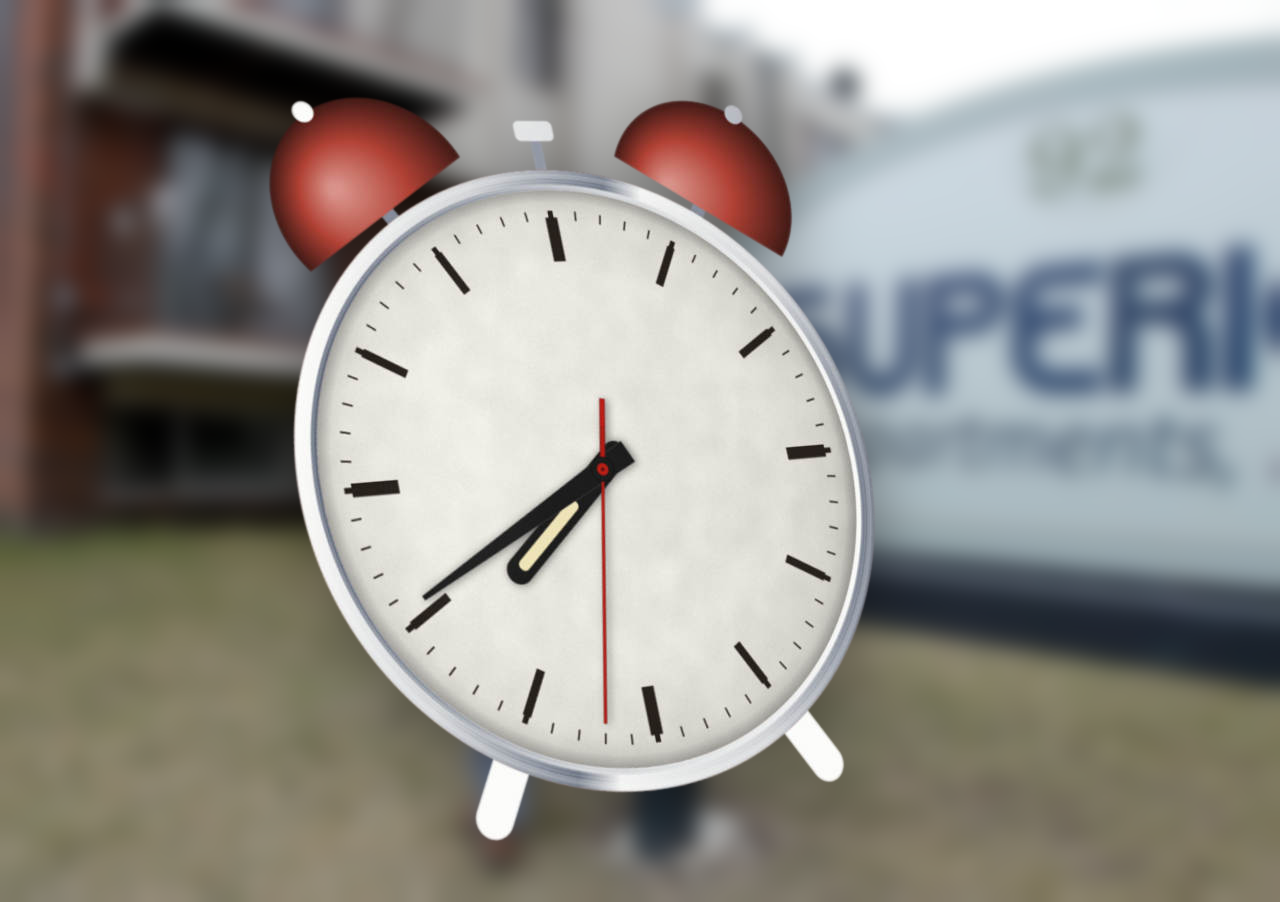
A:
h=7 m=40 s=32
